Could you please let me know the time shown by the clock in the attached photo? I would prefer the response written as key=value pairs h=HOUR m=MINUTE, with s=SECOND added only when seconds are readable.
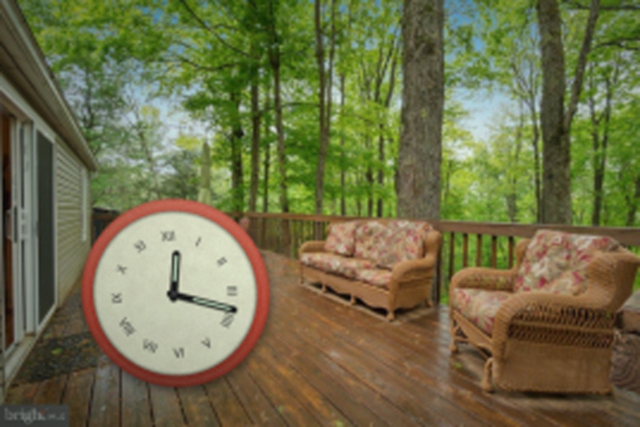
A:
h=12 m=18
